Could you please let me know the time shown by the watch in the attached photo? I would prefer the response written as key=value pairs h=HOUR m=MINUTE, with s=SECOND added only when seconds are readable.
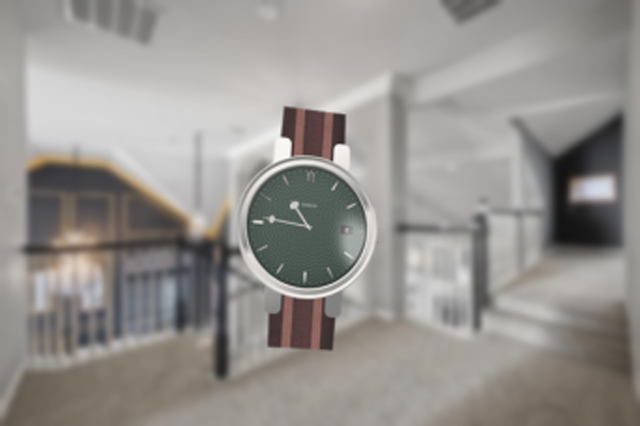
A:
h=10 m=46
